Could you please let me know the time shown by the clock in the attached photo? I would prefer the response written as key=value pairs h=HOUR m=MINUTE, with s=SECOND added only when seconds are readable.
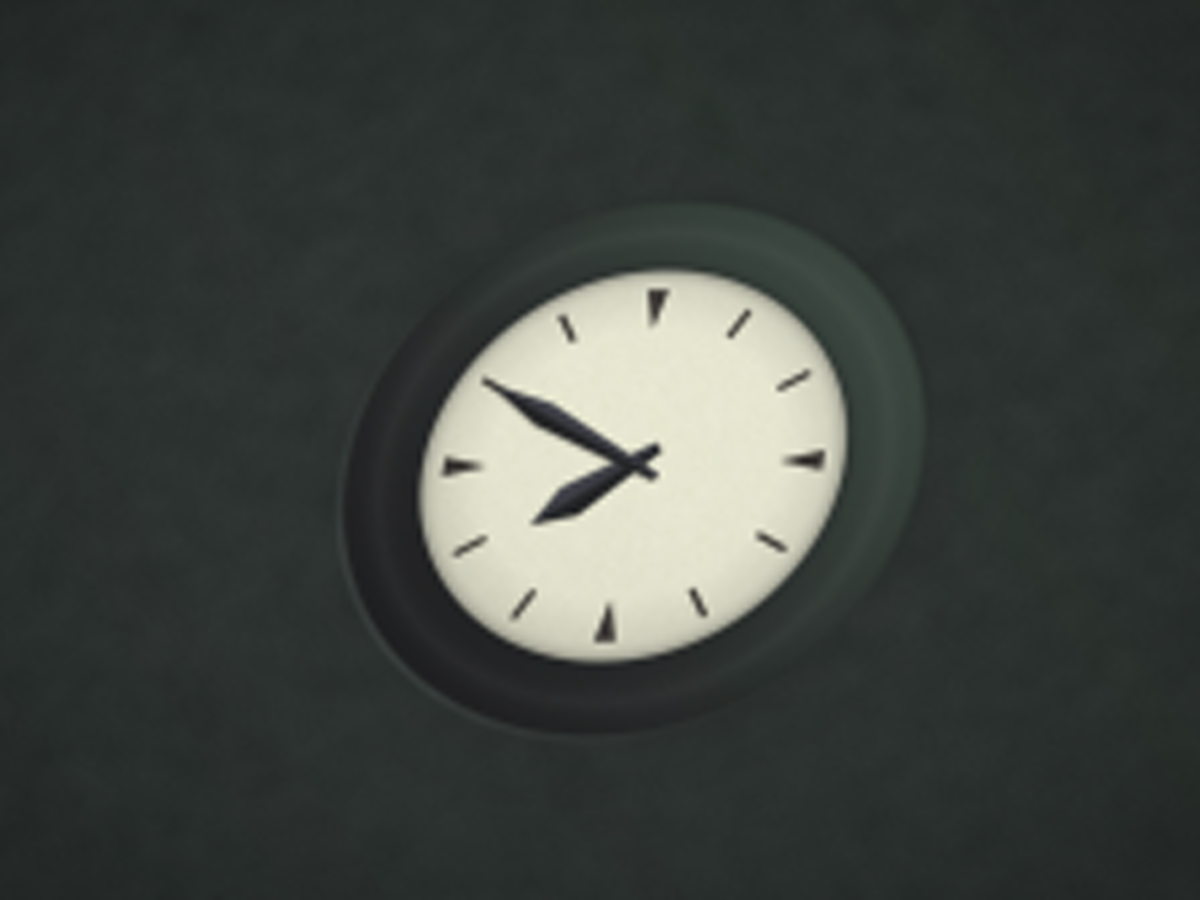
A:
h=7 m=50
